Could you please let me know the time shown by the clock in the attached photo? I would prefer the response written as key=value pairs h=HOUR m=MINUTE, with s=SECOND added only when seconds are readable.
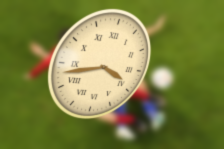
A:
h=3 m=43
